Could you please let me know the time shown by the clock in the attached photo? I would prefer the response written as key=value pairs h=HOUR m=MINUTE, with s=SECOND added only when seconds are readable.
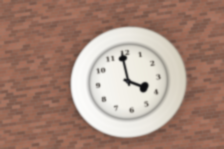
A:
h=3 m=59
